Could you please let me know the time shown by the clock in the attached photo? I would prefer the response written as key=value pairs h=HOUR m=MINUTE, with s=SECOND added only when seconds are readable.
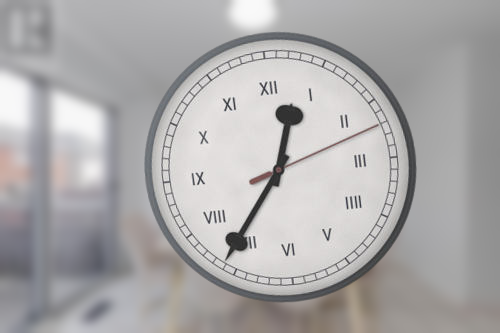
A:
h=12 m=36 s=12
